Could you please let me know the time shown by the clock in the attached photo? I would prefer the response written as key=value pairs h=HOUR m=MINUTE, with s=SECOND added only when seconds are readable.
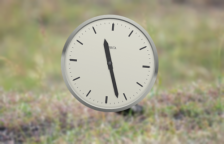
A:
h=11 m=27
